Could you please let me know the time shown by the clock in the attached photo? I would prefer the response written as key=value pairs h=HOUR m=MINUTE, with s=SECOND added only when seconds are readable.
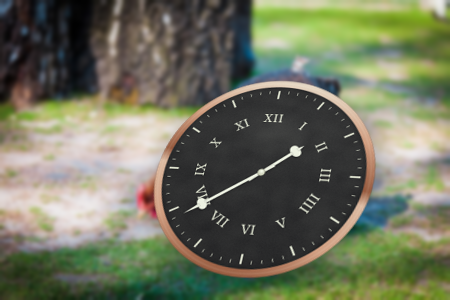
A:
h=1 m=39
